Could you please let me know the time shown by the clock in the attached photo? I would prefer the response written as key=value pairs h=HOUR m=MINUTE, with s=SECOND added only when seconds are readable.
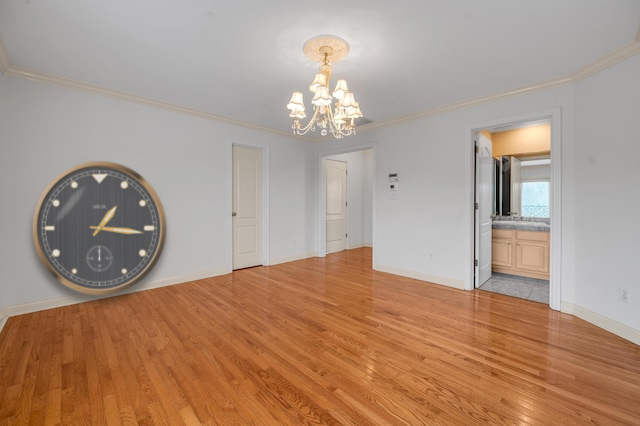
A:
h=1 m=16
